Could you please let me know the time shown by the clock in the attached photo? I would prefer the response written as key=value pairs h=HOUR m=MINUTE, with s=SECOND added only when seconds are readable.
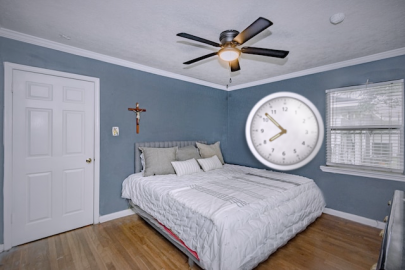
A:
h=7 m=52
